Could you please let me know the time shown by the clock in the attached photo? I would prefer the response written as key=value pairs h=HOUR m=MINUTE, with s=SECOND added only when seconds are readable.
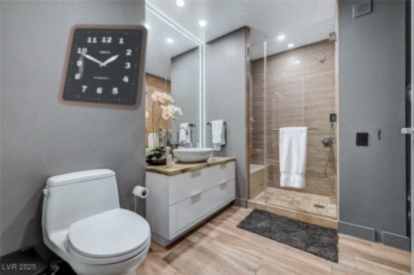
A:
h=1 m=49
